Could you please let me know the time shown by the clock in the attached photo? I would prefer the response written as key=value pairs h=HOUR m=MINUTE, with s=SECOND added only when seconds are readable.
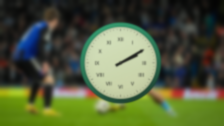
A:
h=2 m=10
